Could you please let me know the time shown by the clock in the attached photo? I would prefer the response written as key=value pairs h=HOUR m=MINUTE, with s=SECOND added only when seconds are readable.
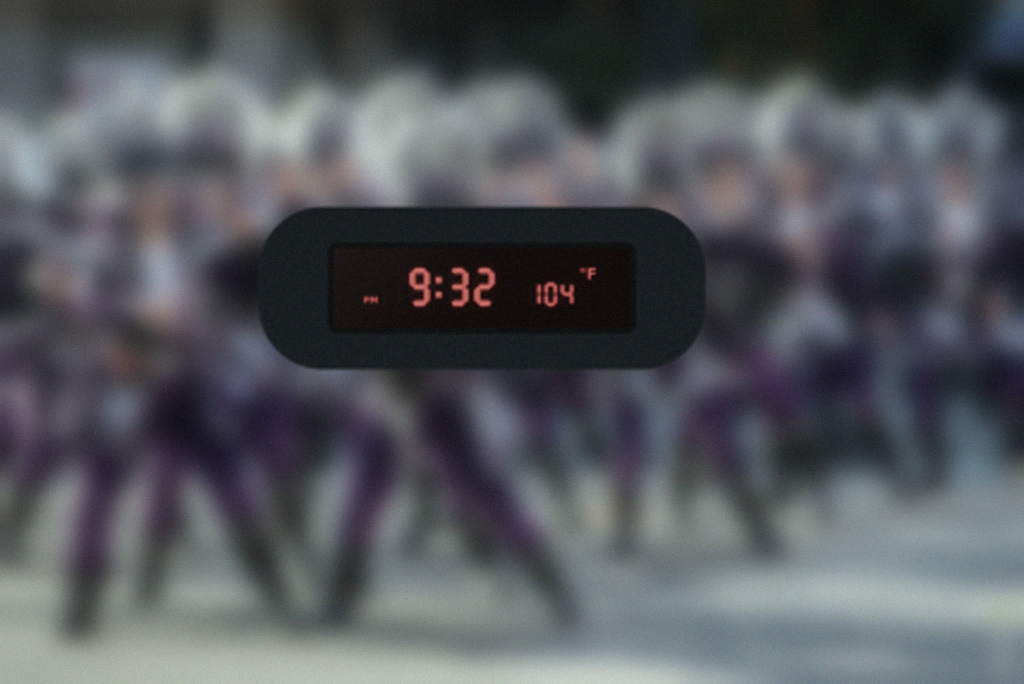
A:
h=9 m=32
